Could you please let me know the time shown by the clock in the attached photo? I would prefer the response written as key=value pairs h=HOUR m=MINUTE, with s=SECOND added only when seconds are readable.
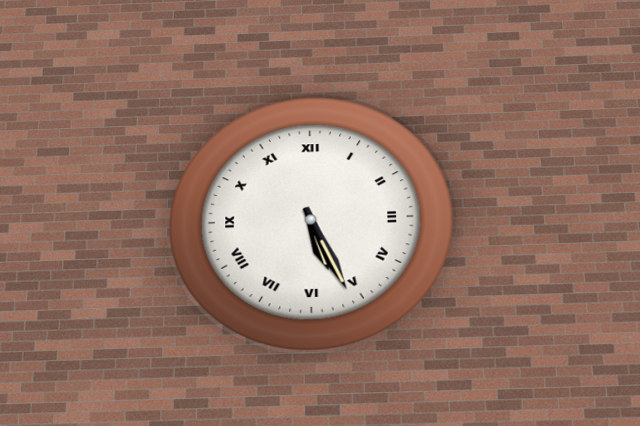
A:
h=5 m=26
